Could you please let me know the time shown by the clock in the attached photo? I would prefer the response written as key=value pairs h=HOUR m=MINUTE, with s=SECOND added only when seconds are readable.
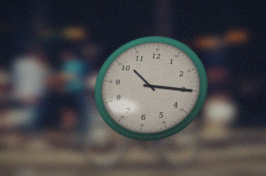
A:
h=10 m=15
